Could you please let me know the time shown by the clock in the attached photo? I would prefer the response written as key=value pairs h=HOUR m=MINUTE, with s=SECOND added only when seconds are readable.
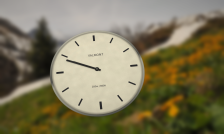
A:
h=9 m=49
